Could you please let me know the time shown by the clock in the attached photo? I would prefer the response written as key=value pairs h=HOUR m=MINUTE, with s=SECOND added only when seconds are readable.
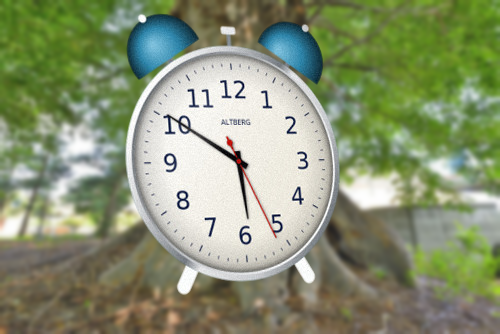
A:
h=5 m=50 s=26
